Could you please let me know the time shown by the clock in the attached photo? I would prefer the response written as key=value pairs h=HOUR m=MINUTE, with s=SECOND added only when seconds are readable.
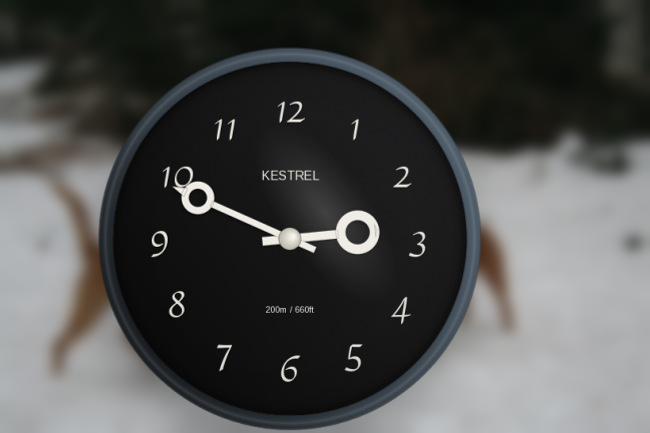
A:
h=2 m=49
